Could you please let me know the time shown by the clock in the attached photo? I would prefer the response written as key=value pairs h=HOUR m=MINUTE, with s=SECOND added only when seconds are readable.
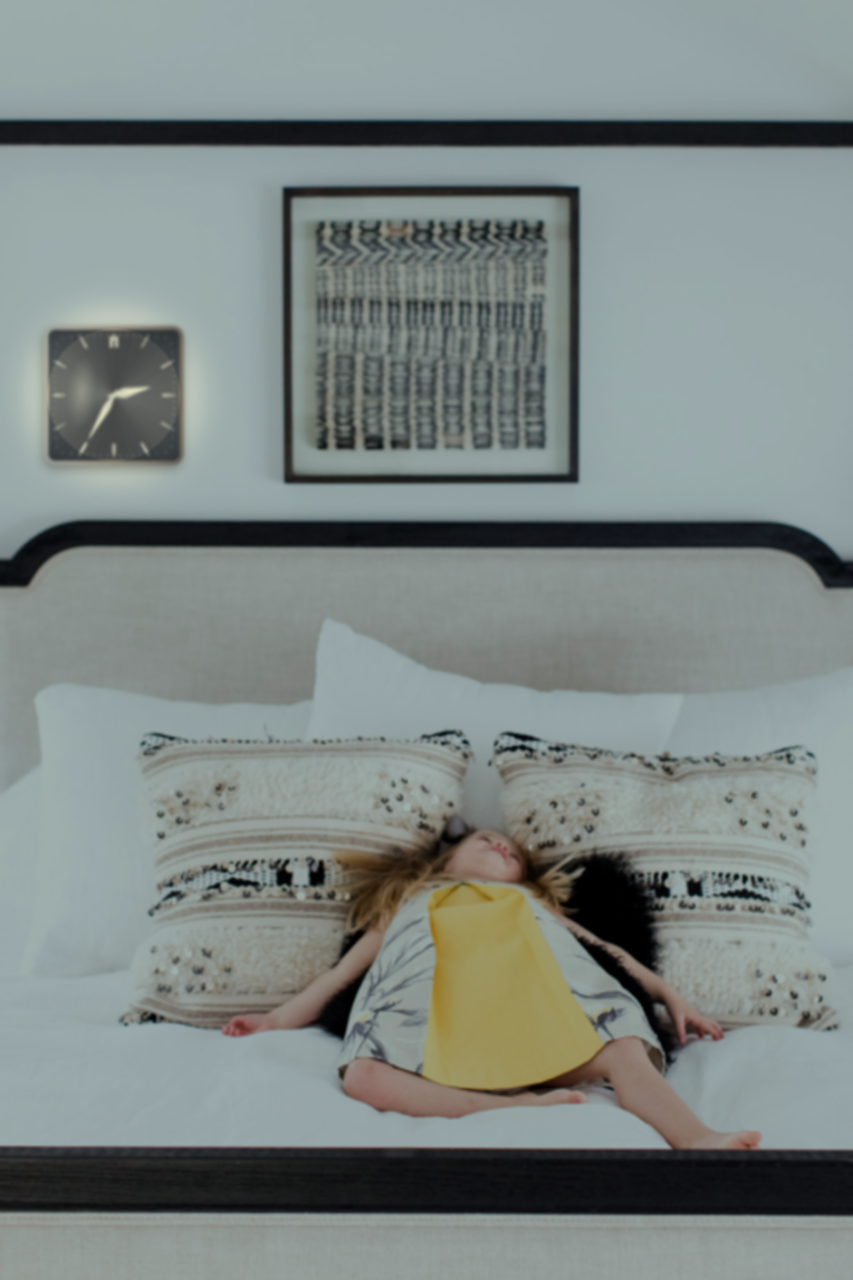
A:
h=2 m=35
